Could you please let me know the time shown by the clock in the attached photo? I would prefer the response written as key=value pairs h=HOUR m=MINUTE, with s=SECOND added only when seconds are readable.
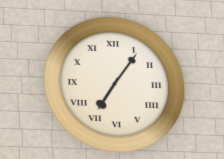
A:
h=7 m=6
